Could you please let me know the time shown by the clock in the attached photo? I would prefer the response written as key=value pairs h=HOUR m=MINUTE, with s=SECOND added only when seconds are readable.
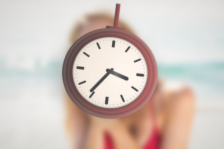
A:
h=3 m=36
